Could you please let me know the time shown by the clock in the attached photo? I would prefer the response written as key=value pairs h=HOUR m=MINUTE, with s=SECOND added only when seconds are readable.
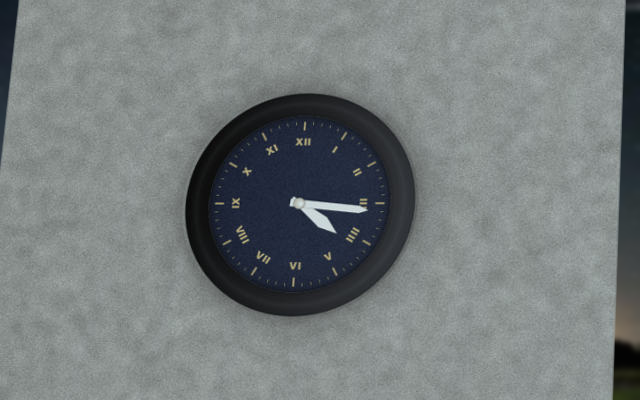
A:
h=4 m=16
